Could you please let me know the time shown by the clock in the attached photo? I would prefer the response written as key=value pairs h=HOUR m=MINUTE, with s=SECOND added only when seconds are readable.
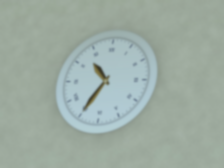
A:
h=10 m=35
